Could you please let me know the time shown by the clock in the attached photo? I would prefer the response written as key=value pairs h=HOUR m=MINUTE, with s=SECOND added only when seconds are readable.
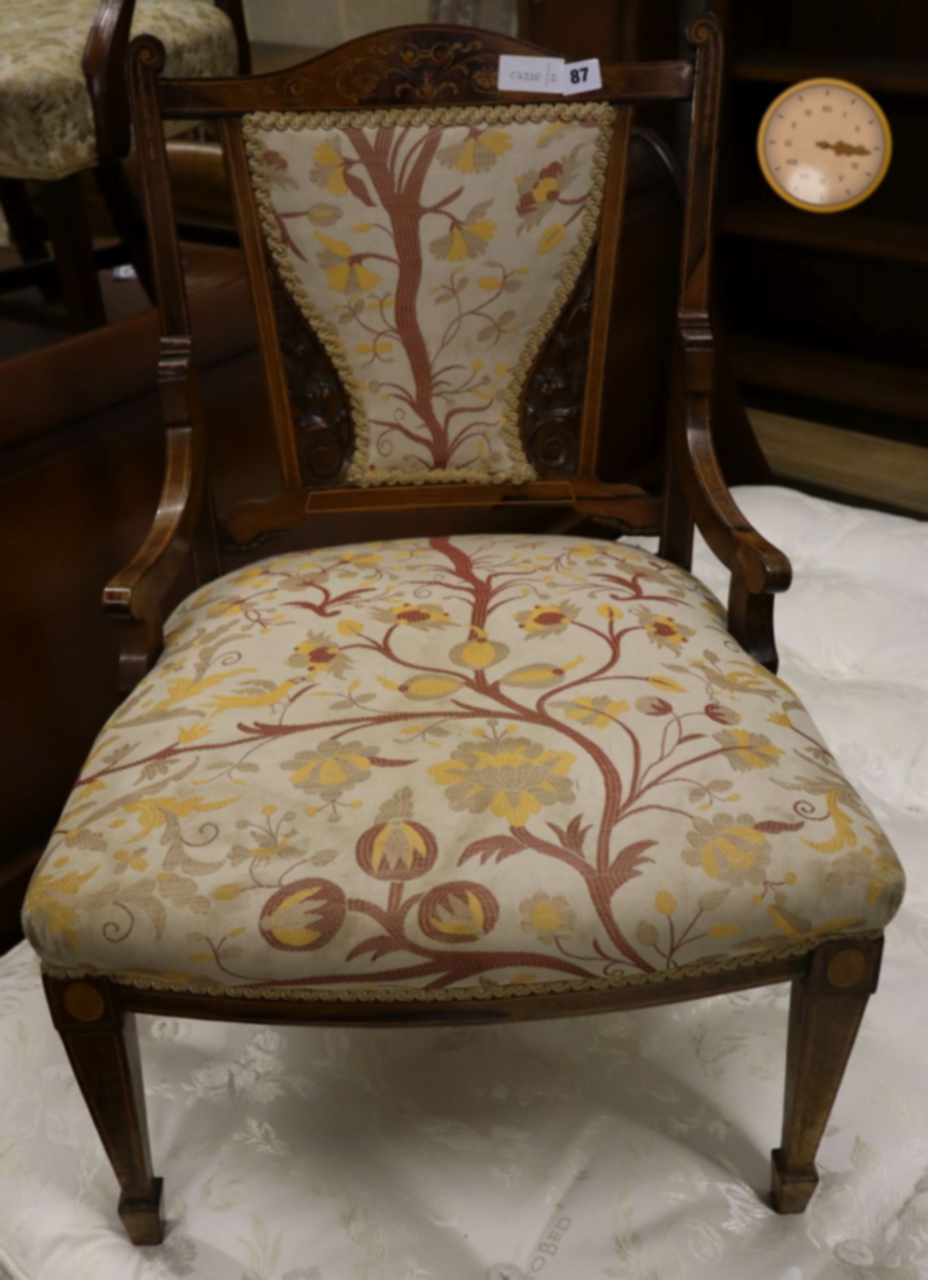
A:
h=3 m=16
